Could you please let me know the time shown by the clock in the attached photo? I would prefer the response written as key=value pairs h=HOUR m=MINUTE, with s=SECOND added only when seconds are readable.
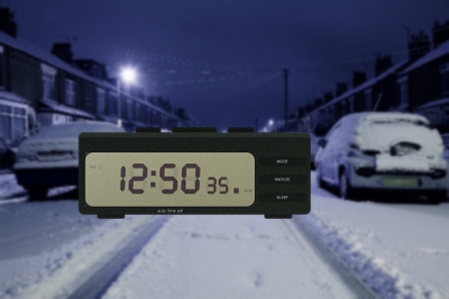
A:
h=12 m=50 s=35
